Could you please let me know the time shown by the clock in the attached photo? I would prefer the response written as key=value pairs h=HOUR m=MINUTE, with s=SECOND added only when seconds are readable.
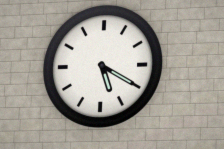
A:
h=5 m=20
